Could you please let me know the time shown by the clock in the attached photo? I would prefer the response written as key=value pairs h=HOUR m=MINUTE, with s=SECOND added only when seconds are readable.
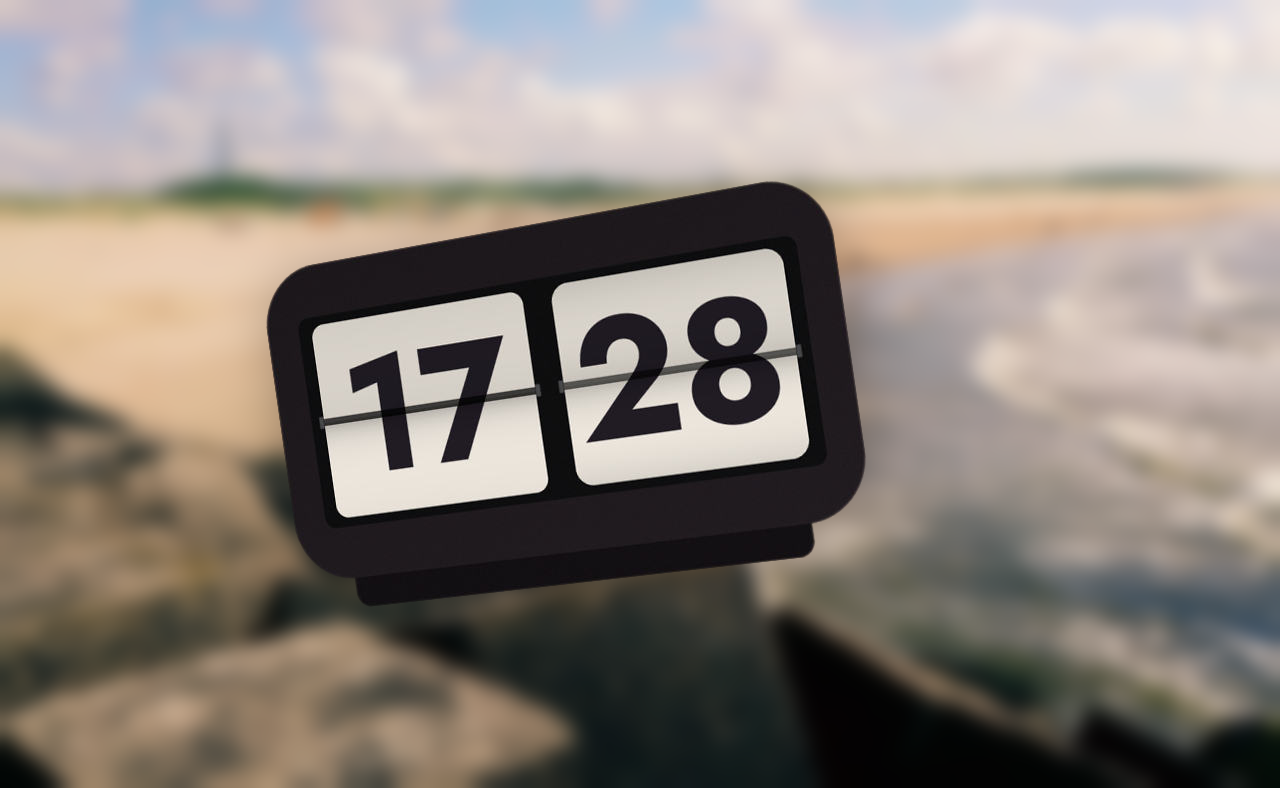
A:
h=17 m=28
